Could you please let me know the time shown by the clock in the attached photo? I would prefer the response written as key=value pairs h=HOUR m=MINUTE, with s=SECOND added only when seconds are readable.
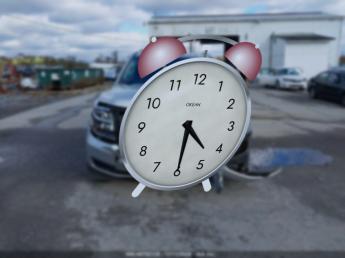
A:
h=4 m=30
